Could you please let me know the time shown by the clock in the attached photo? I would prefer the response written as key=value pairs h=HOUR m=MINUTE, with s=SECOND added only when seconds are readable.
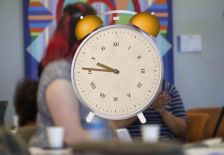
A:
h=9 m=46
